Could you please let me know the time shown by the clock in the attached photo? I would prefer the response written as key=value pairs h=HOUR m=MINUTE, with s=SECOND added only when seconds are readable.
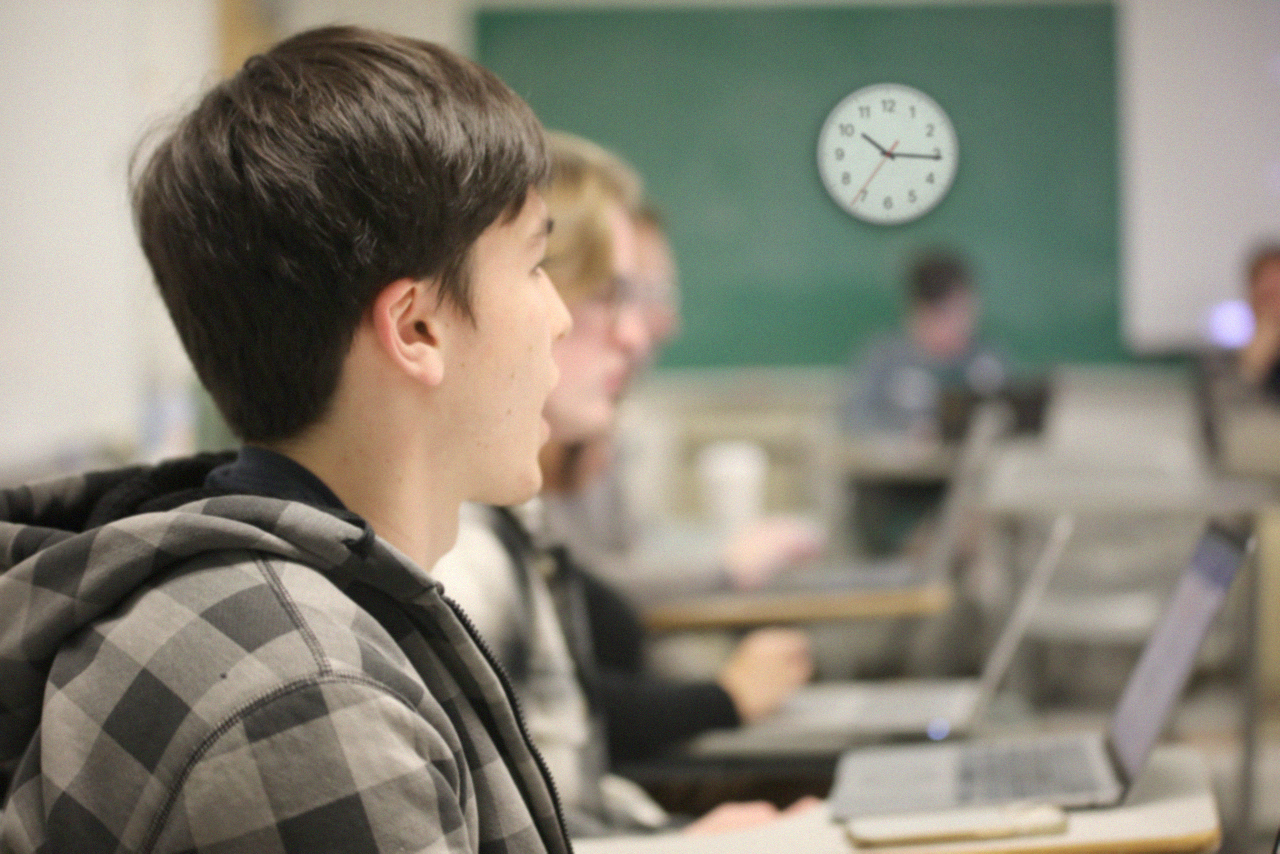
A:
h=10 m=15 s=36
